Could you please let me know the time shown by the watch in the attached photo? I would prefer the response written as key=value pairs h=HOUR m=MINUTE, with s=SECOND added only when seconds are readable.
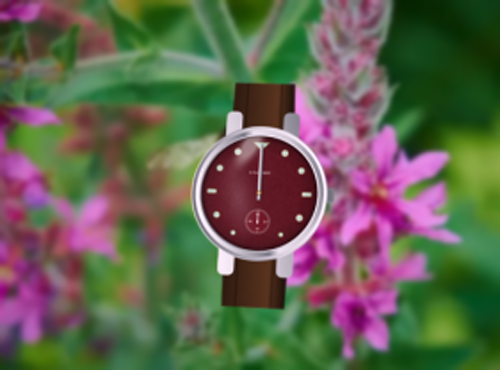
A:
h=12 m=0
